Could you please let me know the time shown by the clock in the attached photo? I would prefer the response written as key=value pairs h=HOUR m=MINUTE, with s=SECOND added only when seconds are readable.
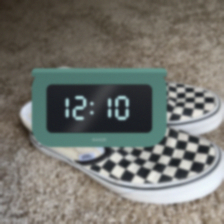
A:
h=12 m=10
